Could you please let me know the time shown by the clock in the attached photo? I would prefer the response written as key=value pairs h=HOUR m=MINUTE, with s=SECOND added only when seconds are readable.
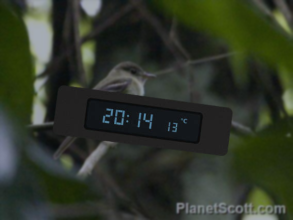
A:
h=20 m=14
